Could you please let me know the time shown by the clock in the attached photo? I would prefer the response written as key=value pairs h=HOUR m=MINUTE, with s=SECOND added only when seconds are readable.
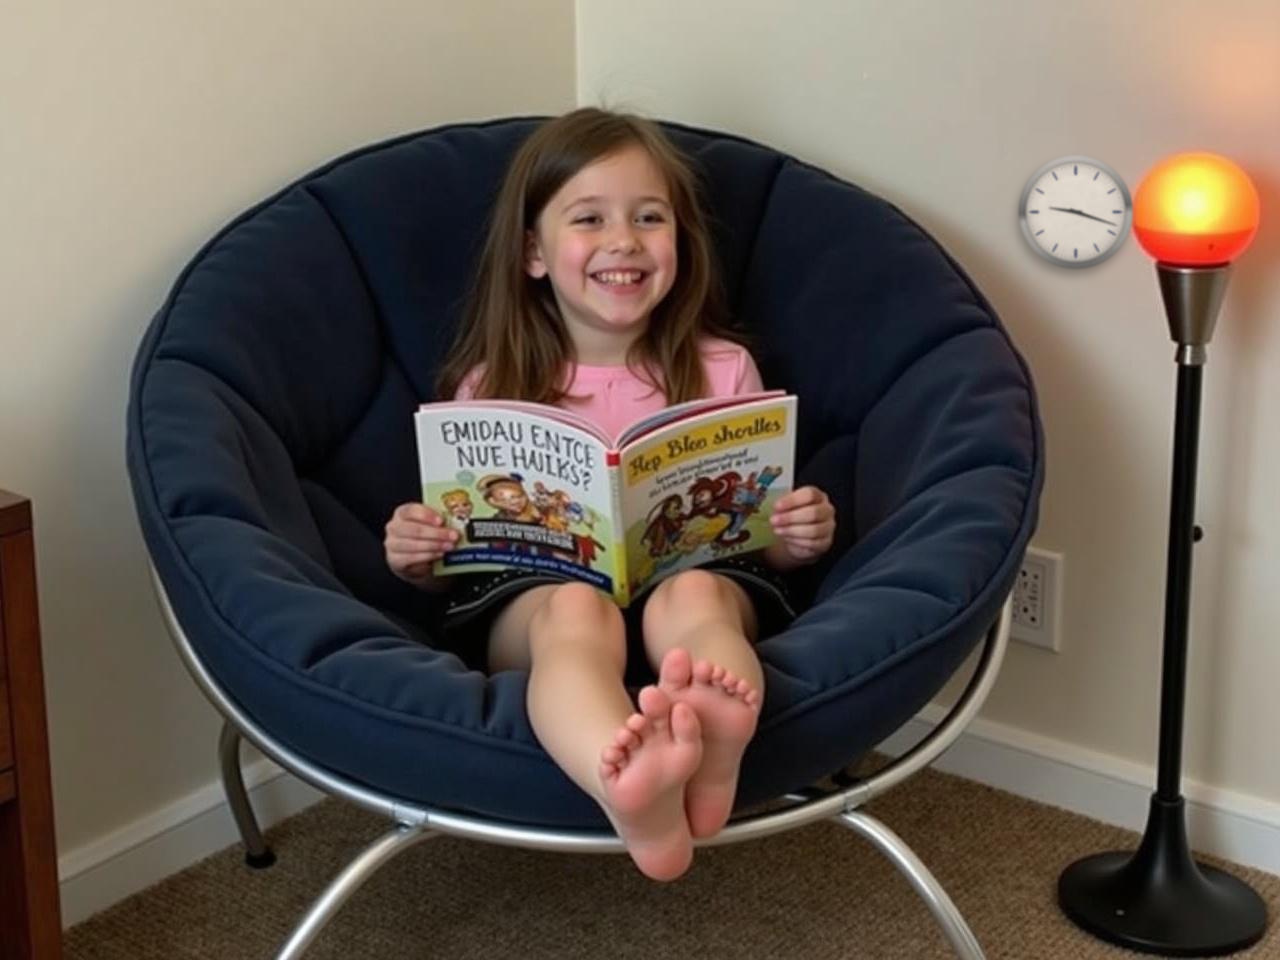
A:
h=9 m=18
